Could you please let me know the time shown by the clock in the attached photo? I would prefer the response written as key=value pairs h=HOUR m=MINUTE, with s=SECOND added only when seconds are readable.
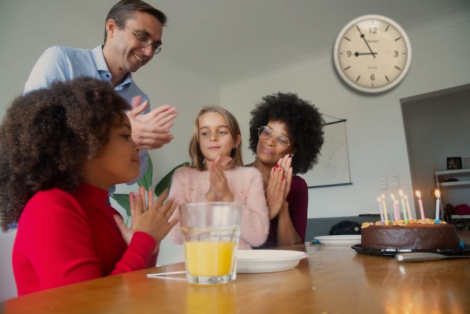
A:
h=8 m=55
